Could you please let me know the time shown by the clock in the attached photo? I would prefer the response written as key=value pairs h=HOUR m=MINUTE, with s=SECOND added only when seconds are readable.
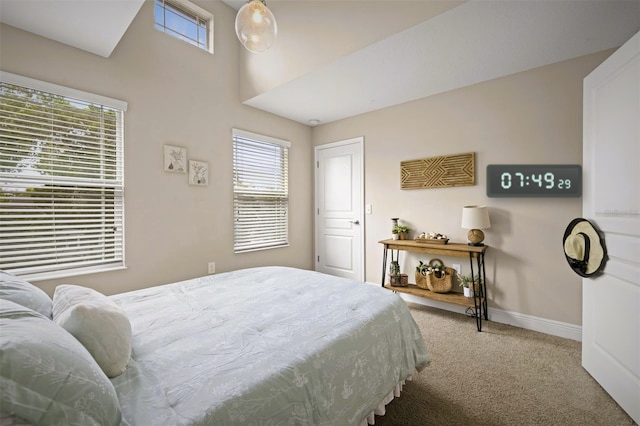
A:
h=7 m=49 s=29
